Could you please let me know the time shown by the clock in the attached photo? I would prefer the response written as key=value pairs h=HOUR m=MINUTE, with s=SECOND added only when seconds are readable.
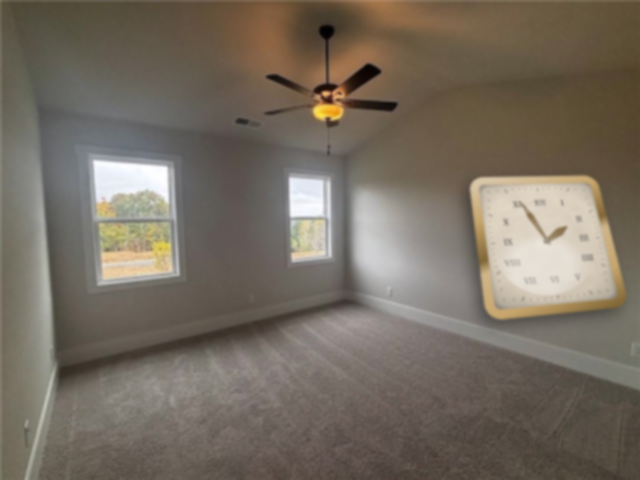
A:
h=1 m=56
